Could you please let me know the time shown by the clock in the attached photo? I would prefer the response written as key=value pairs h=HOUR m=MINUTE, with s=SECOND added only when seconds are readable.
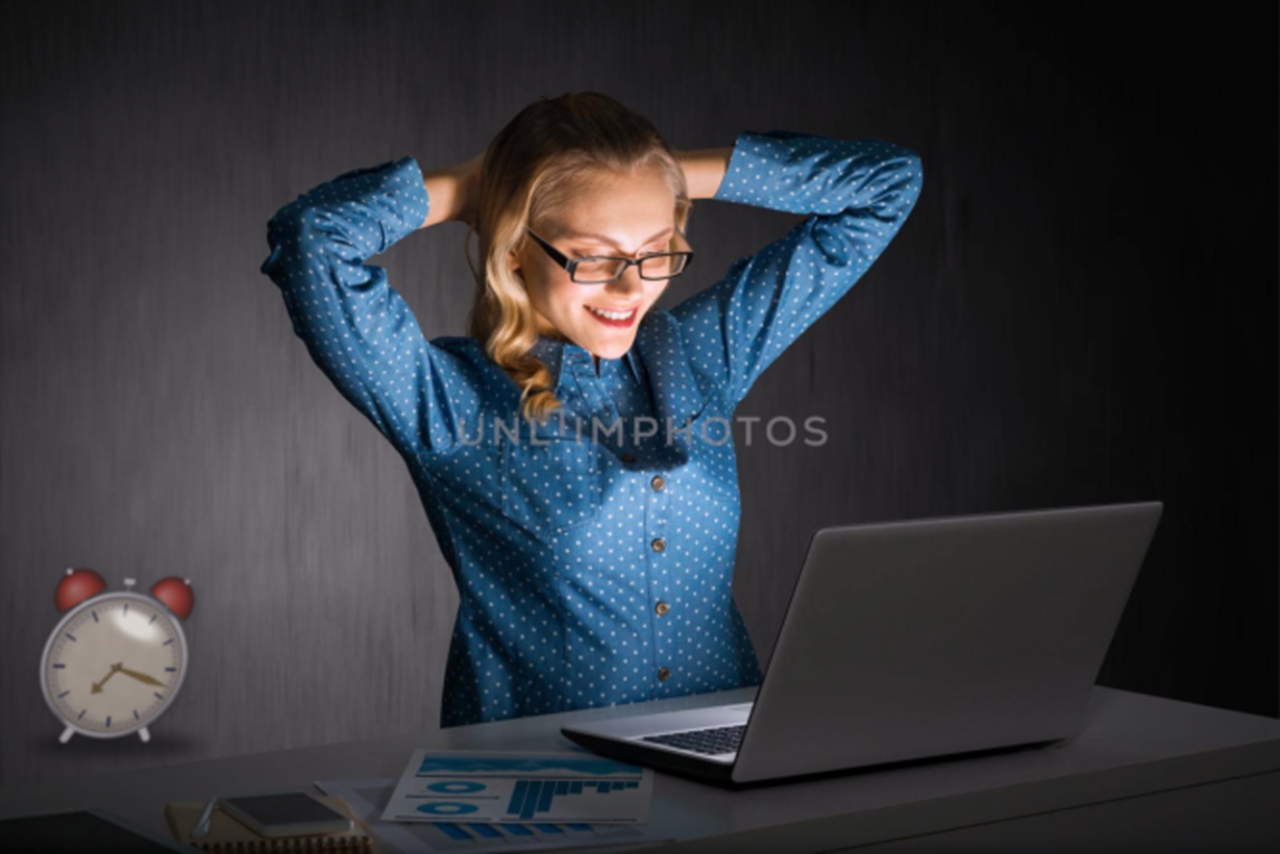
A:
h=7 m=18
